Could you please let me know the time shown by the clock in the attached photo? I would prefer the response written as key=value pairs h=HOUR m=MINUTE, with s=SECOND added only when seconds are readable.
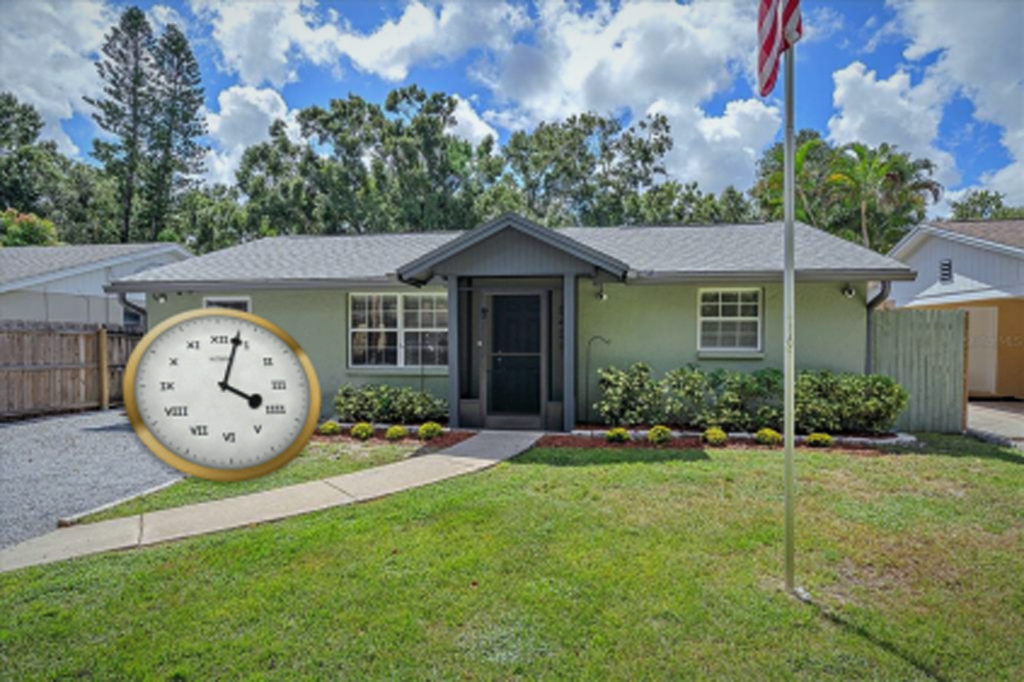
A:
h=4 m=3
